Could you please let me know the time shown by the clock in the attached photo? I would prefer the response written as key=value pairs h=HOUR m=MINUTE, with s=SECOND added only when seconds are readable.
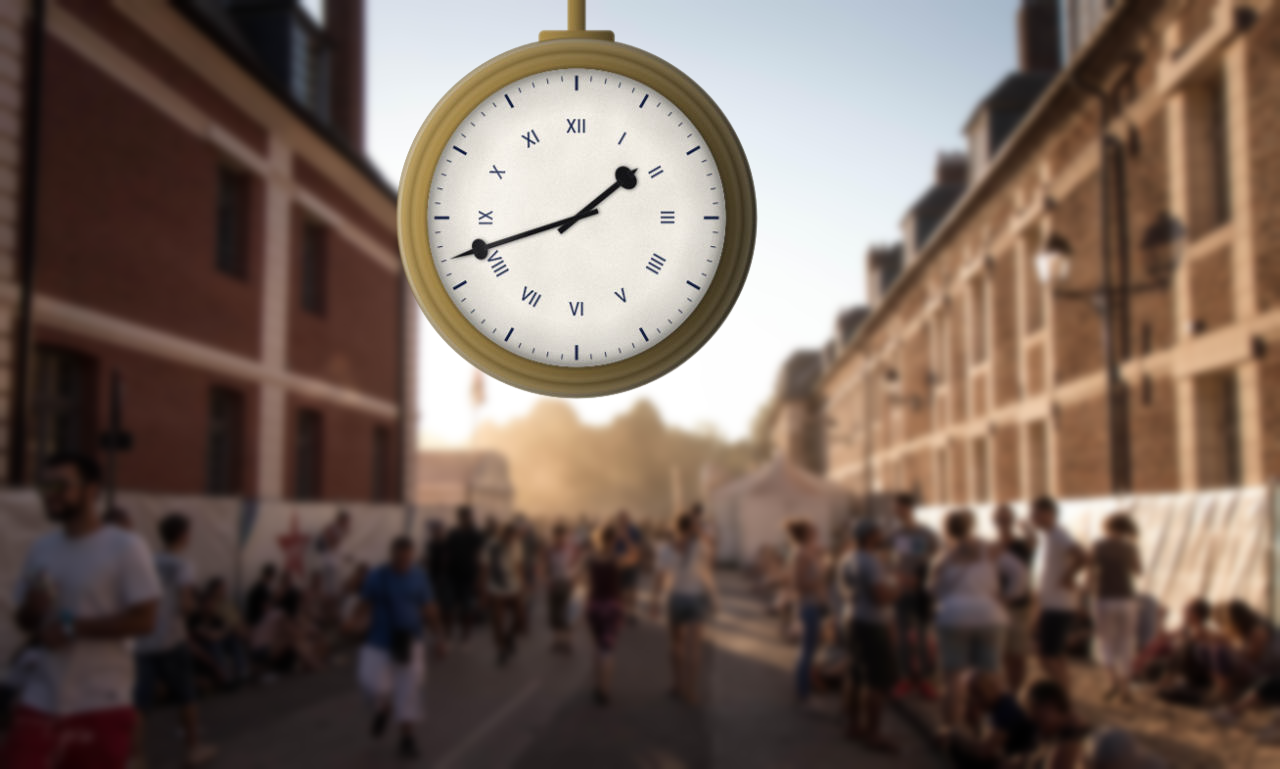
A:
h=1 m=42
